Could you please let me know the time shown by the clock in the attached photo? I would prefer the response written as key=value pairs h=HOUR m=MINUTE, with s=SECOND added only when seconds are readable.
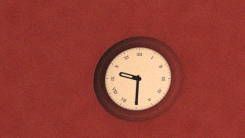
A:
h=9 m=30
